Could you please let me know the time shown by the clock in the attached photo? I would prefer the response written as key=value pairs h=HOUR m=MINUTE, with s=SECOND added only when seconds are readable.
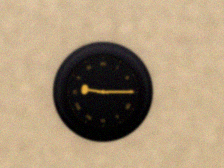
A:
h=9 m=15
